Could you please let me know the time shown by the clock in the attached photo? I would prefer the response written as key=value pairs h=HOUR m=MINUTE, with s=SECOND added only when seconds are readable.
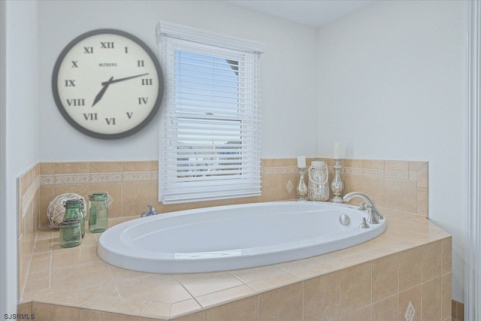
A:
h=7 m=13
